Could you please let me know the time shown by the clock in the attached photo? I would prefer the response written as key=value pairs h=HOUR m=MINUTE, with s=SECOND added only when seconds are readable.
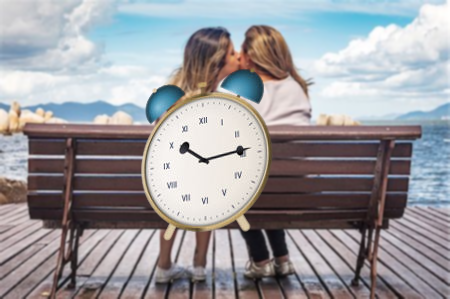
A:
h=10 m=14
